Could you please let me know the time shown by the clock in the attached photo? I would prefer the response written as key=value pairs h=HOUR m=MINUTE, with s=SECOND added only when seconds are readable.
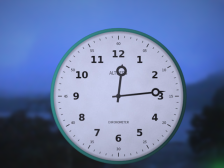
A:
h=12 m=14
